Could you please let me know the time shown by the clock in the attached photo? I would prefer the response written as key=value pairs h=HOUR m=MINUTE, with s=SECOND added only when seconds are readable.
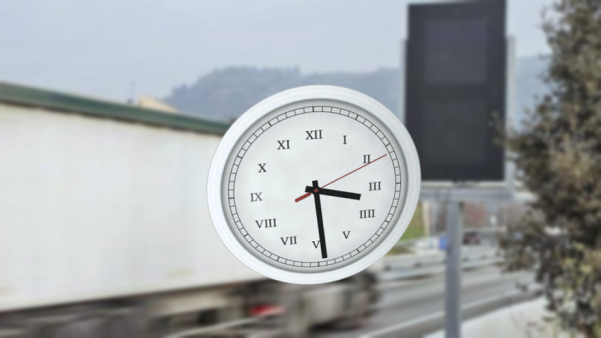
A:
h=3 m=29 s=11
